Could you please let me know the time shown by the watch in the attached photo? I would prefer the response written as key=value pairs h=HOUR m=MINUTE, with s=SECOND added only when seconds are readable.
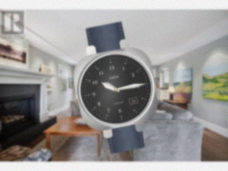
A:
h=10 m=15
